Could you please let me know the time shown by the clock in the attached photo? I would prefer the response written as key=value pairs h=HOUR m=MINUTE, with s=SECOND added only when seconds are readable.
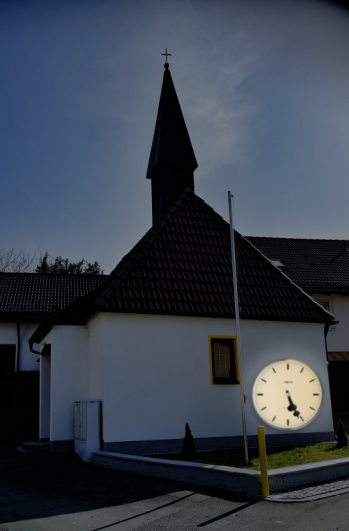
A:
h=5 m=26
